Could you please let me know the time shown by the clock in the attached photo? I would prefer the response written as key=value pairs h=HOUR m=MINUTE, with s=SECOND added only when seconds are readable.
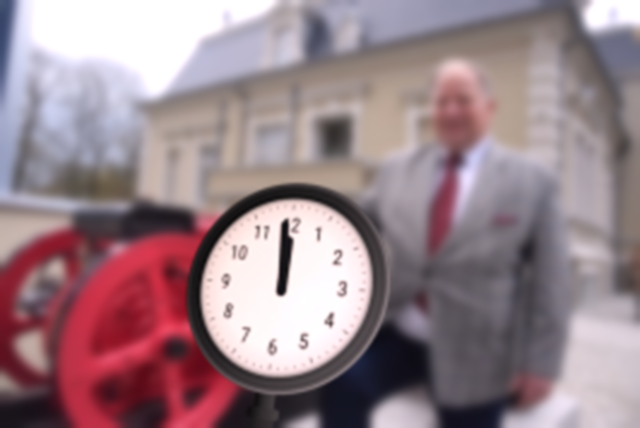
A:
h=11 m=59
